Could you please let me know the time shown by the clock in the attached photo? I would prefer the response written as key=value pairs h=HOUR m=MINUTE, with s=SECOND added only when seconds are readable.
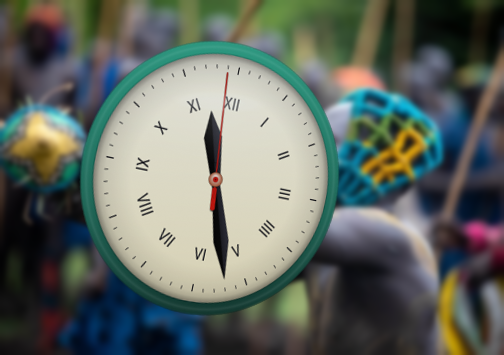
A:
h=11 m=26 s=59
